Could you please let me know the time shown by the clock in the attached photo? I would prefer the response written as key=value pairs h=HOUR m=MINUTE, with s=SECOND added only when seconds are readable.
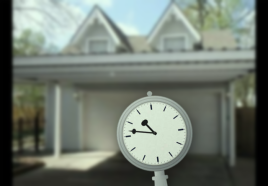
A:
h=10 m=47
